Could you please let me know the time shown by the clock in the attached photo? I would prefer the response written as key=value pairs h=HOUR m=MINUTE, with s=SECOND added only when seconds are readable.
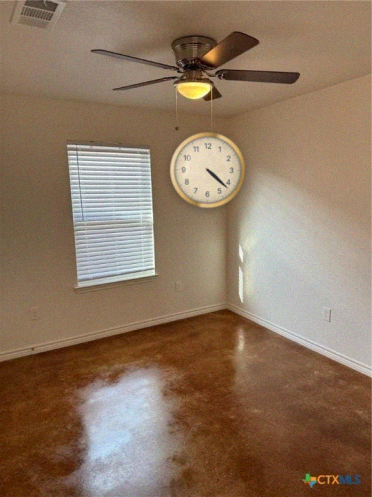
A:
h=4 m=22
